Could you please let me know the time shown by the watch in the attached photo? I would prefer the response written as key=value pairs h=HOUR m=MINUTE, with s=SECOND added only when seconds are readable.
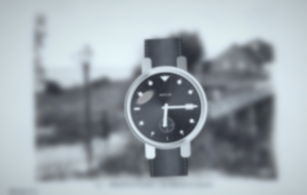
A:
h=6 m=15
